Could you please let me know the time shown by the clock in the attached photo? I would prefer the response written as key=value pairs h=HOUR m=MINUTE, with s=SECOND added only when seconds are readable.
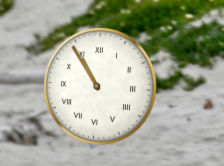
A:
h=10 m=54
